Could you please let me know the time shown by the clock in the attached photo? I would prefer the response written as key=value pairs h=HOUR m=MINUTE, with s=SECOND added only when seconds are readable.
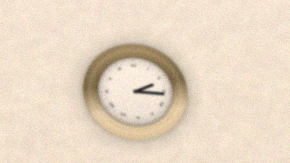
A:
h=2 m=16
